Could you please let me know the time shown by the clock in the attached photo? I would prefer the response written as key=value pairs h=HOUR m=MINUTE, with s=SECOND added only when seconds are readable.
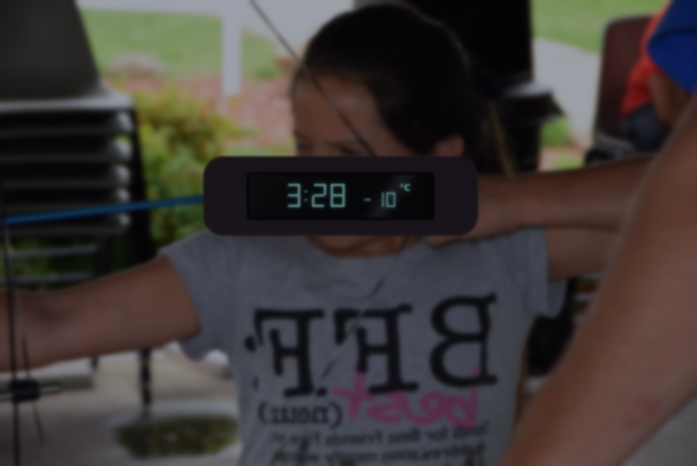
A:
h=3 m=28
